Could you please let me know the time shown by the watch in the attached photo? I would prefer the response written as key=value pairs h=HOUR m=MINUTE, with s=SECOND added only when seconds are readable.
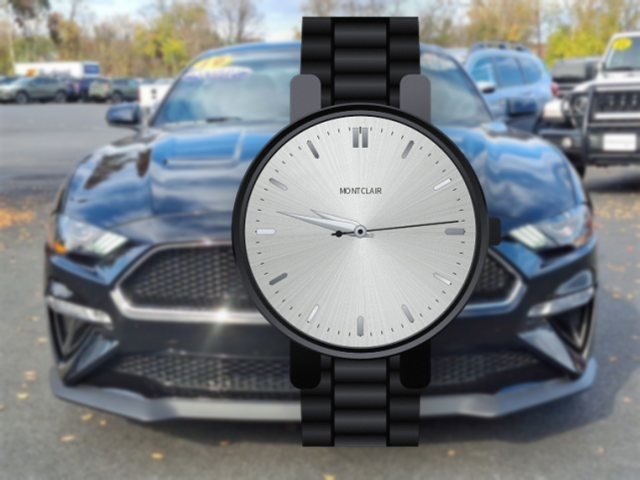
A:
h=9 m=47 s=14
